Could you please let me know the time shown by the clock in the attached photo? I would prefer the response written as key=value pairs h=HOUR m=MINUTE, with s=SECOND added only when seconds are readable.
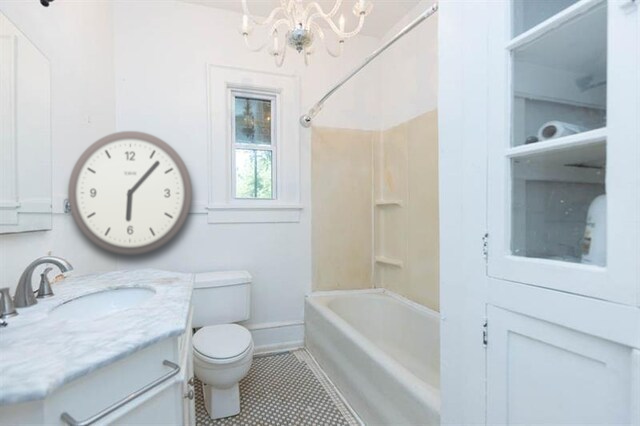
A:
h=6 m=7
